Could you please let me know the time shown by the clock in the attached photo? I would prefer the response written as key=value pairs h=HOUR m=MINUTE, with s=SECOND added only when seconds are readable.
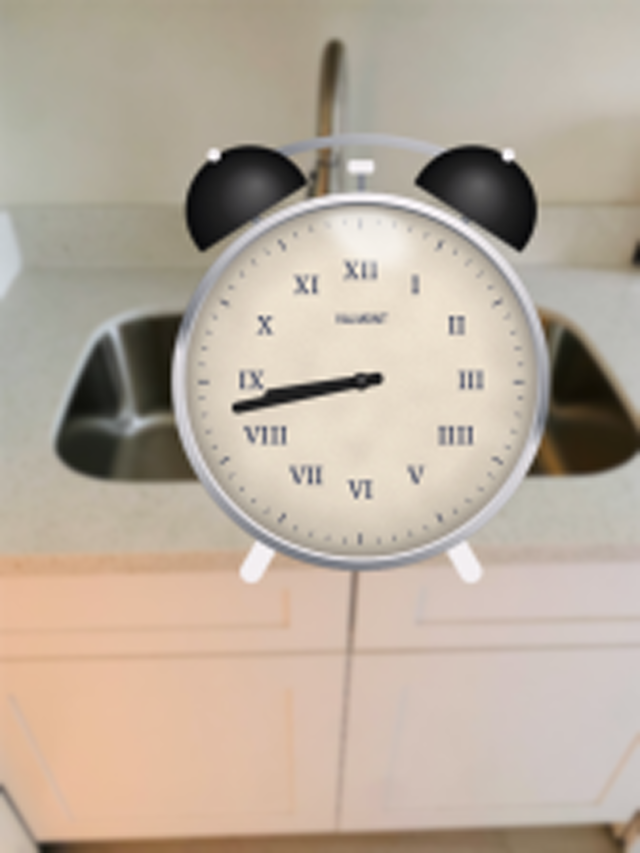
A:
h=8 m=43
